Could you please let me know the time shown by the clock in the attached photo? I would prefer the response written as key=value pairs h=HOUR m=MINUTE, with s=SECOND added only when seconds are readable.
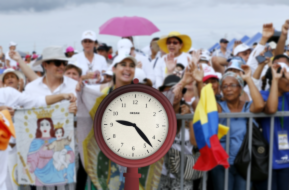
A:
h=9 m=23
